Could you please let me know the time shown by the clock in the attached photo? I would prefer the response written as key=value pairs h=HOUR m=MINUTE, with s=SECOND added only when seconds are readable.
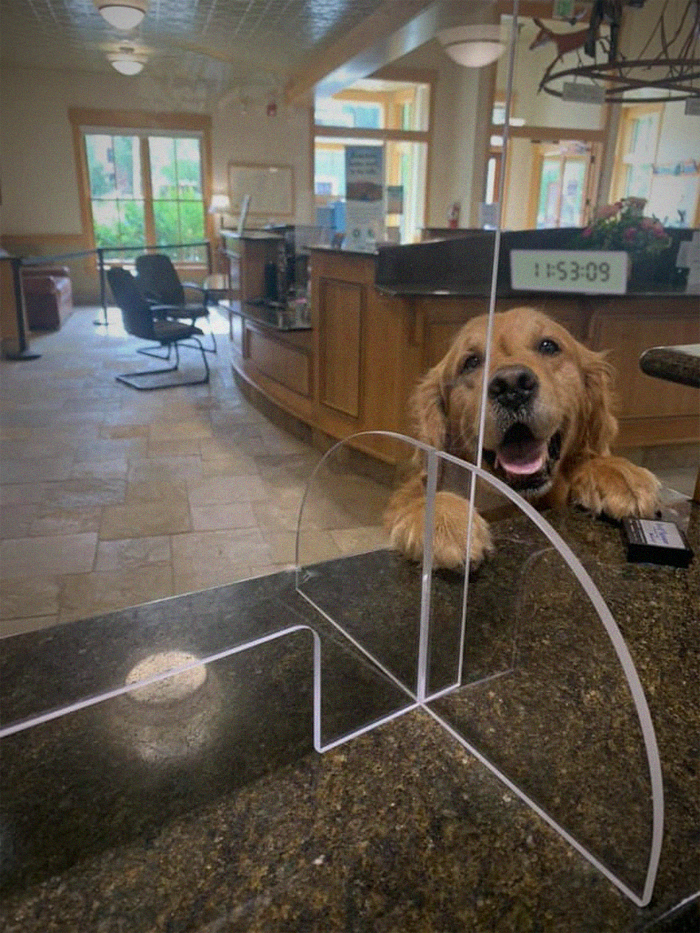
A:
h=11 m=53 s=9
